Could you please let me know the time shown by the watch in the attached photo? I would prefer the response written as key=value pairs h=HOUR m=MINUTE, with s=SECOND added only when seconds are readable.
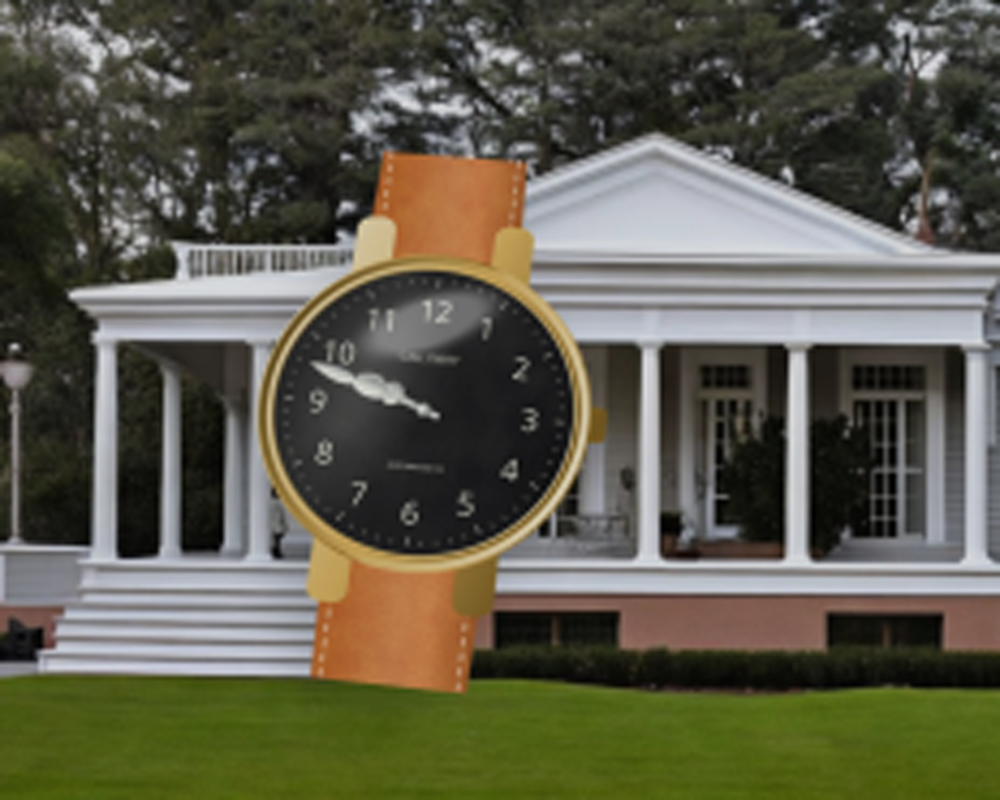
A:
h=9 m=48
